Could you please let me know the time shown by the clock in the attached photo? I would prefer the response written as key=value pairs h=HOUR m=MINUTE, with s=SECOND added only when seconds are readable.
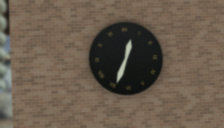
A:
h=12 m=34
